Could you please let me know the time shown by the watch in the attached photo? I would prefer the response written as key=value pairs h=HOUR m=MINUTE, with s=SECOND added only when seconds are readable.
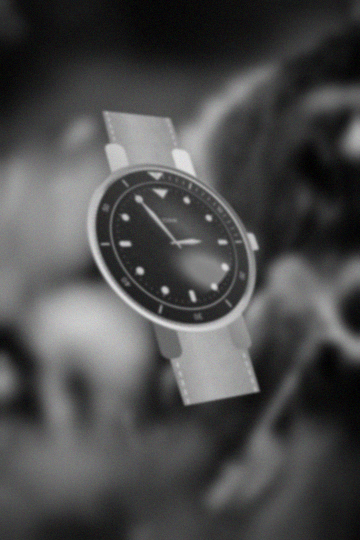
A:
h=2 m=55
